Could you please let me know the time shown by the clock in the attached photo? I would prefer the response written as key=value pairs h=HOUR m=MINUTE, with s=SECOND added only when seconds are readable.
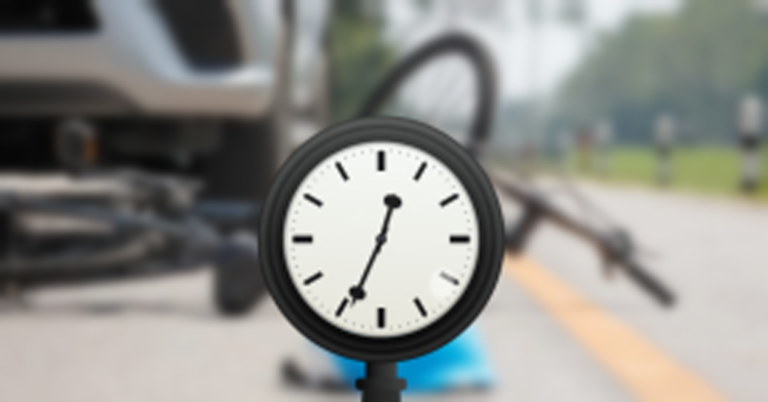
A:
h=12 m=34
